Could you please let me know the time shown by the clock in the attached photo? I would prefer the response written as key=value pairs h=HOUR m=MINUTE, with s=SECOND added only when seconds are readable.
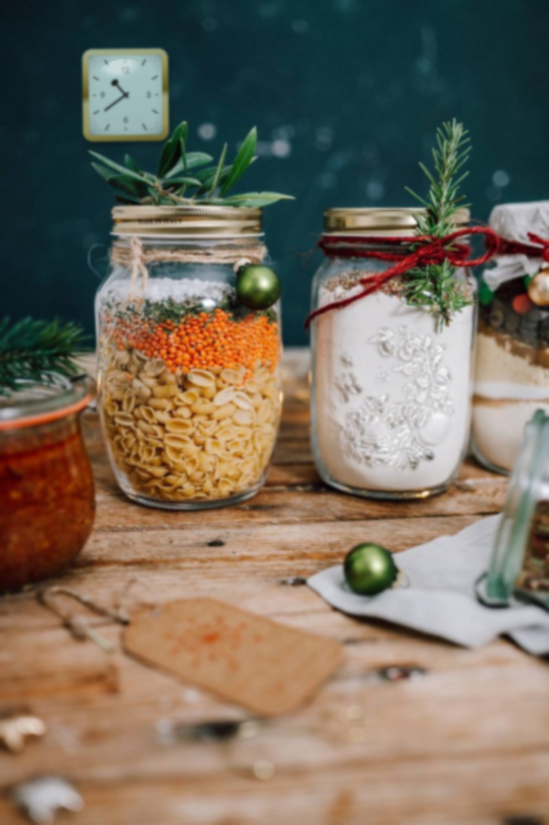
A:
h=10 m=39
